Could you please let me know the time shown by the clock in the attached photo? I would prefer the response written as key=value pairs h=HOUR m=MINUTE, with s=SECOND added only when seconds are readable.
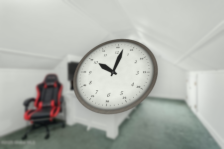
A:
h=10 m=2
